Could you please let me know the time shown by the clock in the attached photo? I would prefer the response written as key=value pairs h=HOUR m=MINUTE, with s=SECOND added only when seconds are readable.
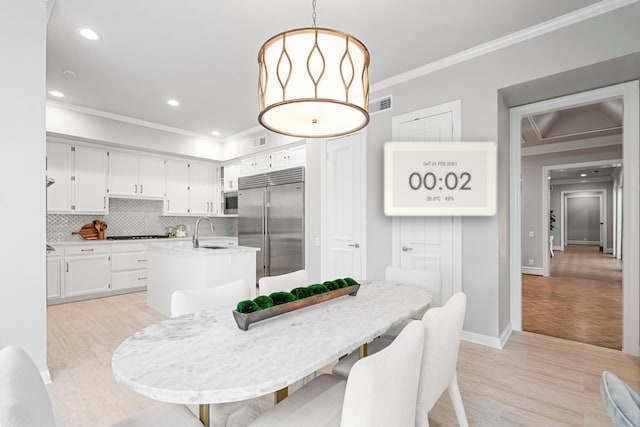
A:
h=0 m=2
